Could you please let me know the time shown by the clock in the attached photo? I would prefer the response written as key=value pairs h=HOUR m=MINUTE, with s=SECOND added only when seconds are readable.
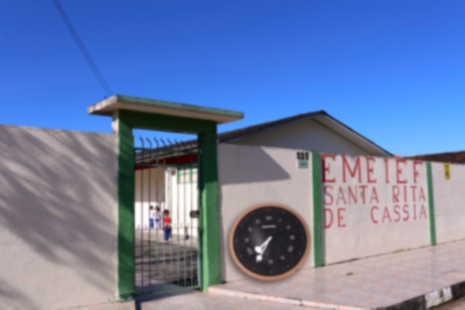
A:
h=7 m=35
